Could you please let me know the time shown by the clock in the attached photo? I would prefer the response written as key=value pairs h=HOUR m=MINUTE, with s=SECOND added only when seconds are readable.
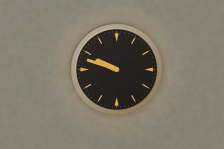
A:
h=9 m=48
